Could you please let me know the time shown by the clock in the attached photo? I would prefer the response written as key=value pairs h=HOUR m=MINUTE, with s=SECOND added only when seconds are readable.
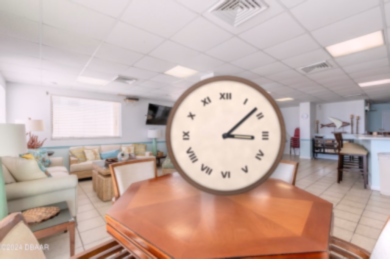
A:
h=3 m=8
